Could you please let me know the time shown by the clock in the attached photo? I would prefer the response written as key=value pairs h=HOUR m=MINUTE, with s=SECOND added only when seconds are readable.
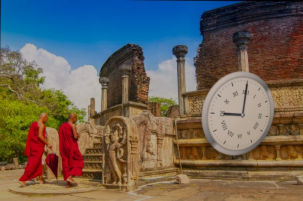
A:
h=9 m=0
